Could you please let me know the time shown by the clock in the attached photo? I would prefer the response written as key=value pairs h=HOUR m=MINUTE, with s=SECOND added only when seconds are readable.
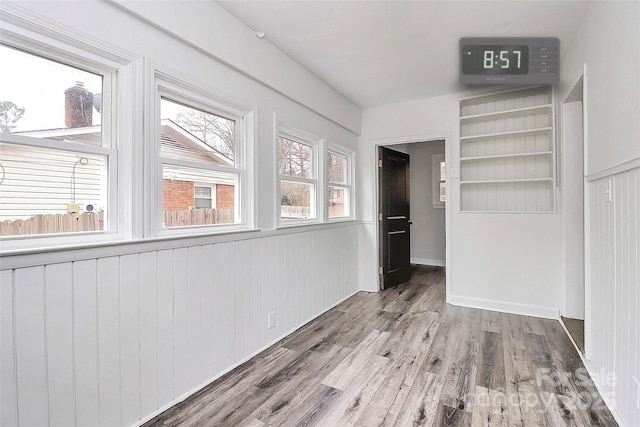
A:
h=8 m=57
